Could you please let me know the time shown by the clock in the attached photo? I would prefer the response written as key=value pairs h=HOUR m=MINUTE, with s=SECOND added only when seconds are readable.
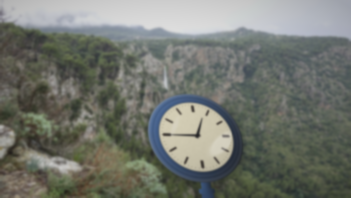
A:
h=12 m=45
